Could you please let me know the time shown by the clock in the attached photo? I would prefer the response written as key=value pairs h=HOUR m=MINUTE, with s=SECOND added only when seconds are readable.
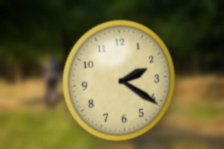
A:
h=2 m=21
